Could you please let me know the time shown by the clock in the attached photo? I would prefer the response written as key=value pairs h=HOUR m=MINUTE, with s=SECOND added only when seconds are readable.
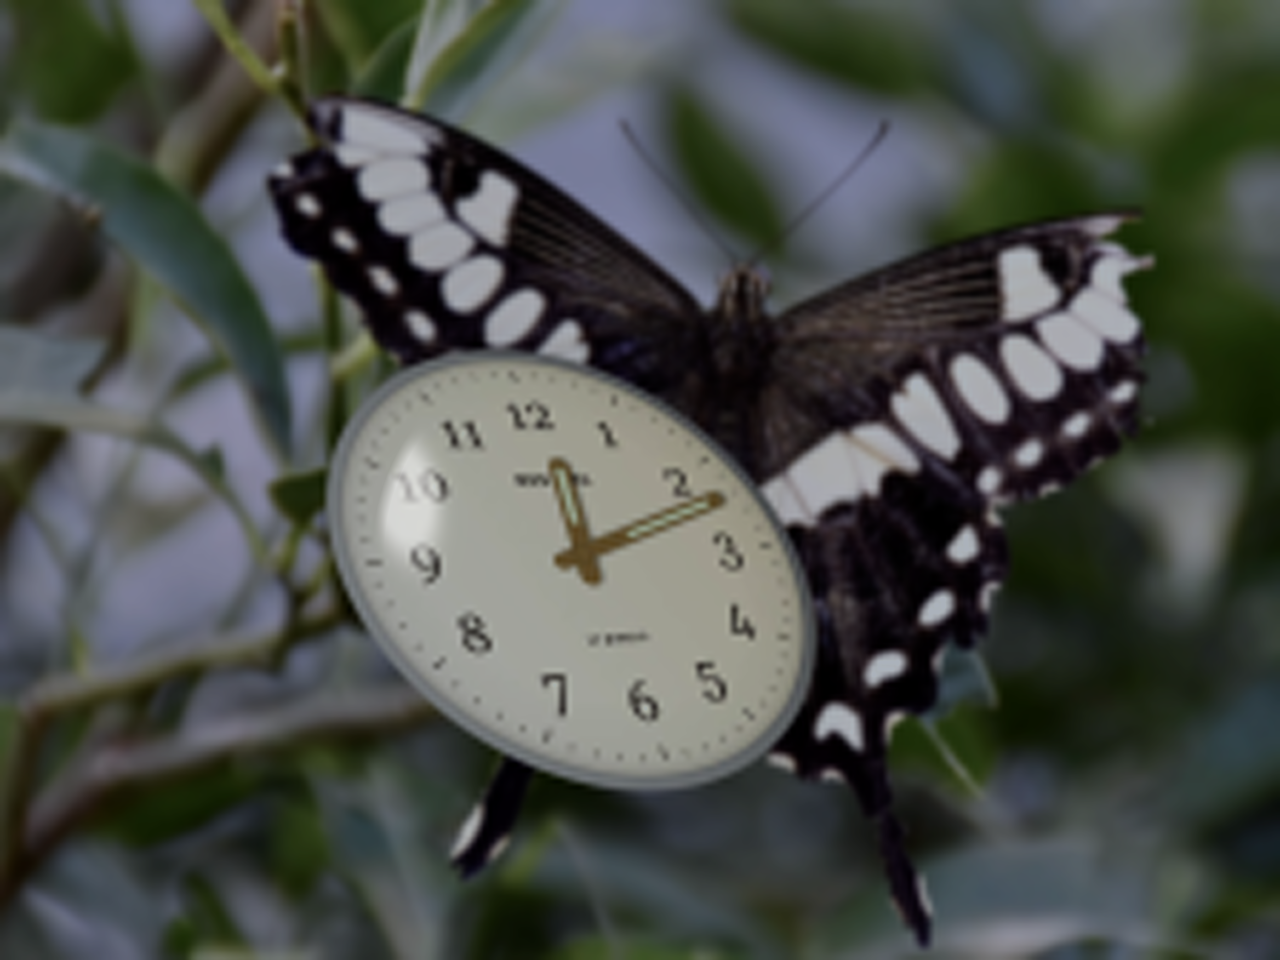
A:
h=12 m=12
